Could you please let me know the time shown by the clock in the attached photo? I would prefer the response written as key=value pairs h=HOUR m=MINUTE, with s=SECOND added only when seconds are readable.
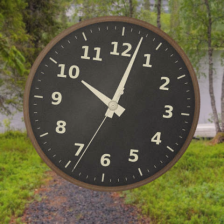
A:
h=10 m=2 s=34
